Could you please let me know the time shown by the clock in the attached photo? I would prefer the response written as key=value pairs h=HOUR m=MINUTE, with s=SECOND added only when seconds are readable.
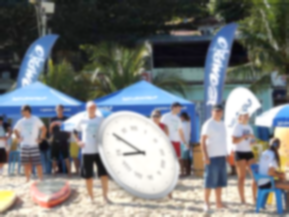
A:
h=8 m=51
